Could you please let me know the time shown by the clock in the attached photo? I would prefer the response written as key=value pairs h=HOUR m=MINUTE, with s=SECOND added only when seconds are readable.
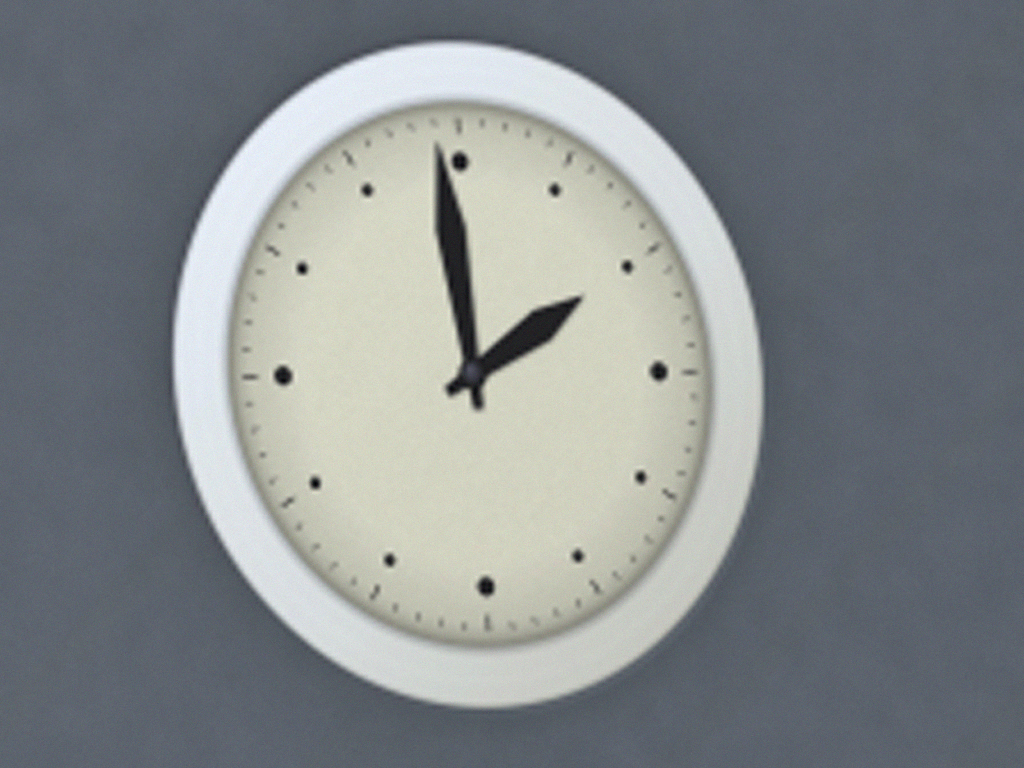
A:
h=1 m=59
